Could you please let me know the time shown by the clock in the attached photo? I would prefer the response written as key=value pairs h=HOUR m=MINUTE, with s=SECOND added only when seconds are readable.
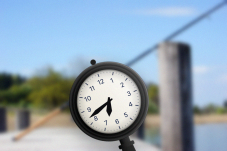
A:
h=6 m=42
